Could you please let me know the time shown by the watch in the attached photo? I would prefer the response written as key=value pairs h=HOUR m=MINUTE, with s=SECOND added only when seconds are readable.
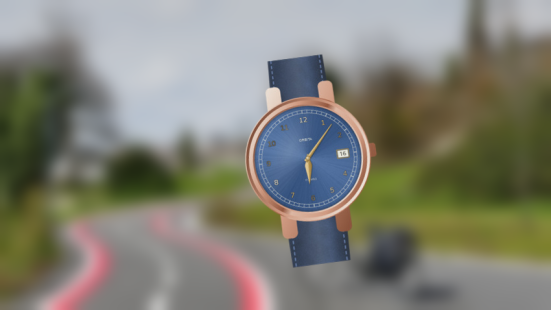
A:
h=6 m=7
